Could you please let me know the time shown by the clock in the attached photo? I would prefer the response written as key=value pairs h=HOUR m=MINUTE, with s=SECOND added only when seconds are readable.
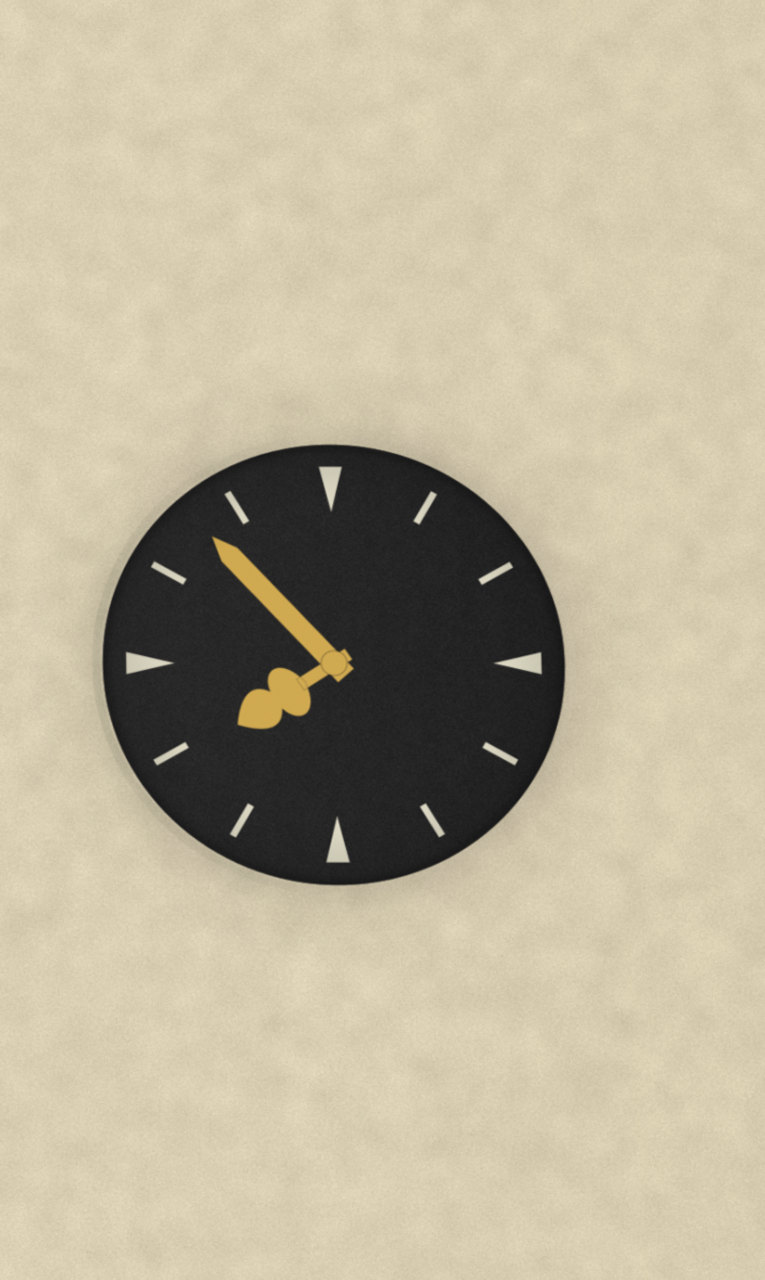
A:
h=7 m=53
